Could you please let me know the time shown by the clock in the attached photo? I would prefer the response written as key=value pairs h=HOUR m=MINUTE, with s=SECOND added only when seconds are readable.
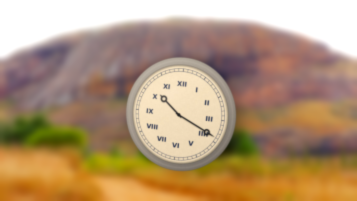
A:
h=10 m=19
